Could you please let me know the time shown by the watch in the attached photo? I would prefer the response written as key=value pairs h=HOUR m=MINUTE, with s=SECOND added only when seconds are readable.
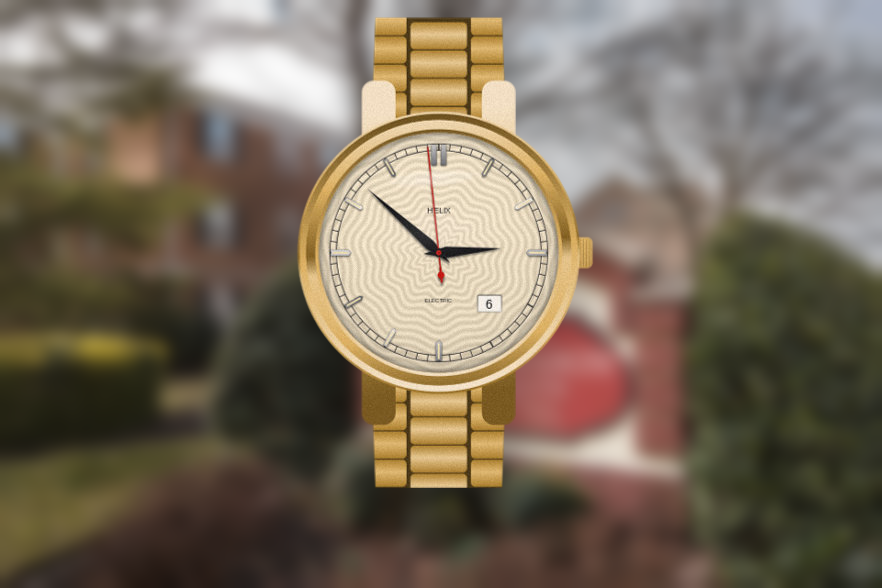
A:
h=2 m=51 s=59
